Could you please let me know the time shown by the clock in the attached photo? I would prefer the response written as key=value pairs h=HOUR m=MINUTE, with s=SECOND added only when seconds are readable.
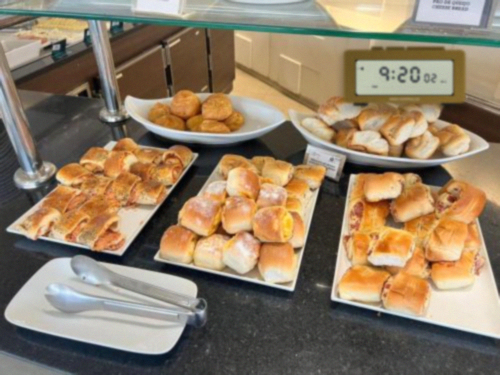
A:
h=9 m=20
